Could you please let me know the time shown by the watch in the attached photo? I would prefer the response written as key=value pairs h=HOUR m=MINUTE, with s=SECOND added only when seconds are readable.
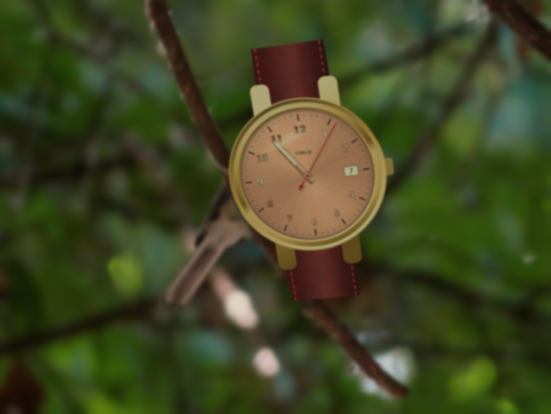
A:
h=10 m=54 s=6
